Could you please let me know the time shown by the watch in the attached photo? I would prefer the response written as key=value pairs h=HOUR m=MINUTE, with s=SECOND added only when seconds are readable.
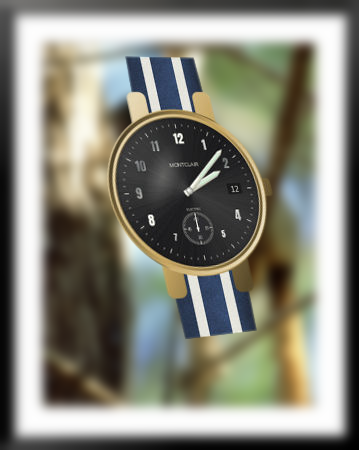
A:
h=2 m=8
